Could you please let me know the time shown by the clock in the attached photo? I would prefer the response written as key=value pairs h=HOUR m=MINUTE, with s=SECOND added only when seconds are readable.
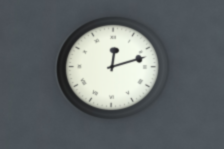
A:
h=12 m=12
